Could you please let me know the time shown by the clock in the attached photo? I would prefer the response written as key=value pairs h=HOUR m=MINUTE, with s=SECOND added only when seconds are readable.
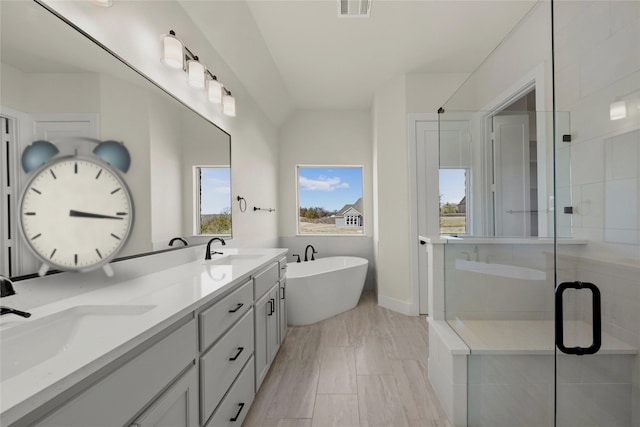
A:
h=3 m=16
